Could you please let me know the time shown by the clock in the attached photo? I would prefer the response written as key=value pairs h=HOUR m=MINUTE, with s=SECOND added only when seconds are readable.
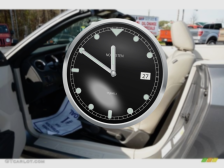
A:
h=11 m=50
